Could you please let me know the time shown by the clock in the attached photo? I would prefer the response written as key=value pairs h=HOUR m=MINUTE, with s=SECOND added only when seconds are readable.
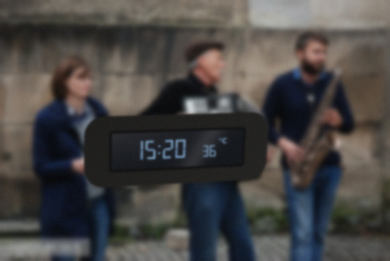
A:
h=15 m=20
